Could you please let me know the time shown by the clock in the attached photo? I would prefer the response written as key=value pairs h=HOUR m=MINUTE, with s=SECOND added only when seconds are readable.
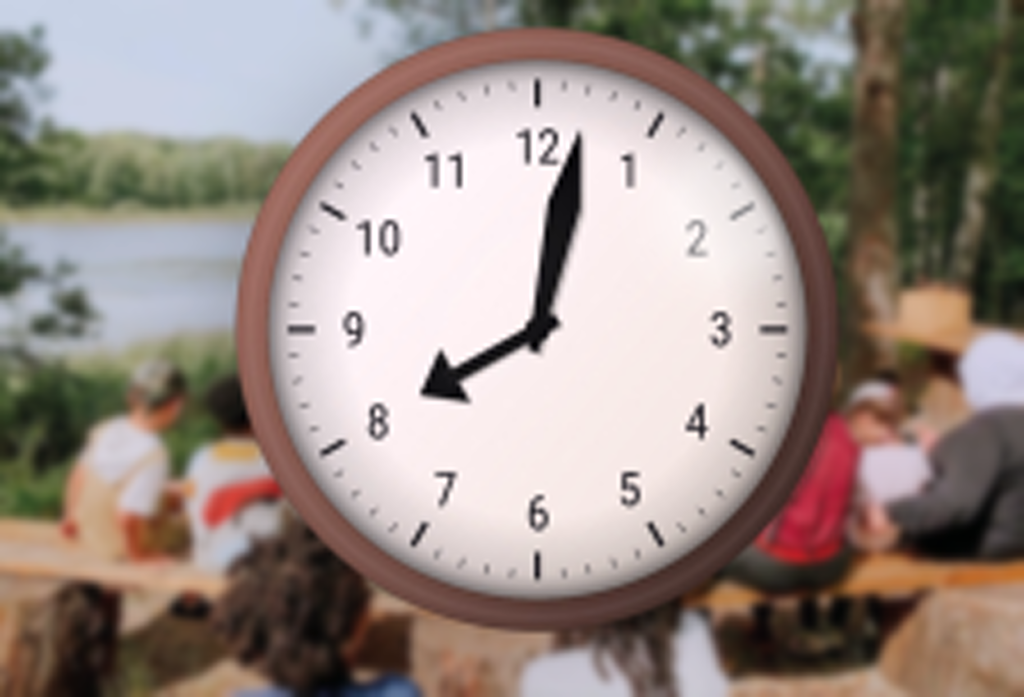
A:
h=8 m=2
